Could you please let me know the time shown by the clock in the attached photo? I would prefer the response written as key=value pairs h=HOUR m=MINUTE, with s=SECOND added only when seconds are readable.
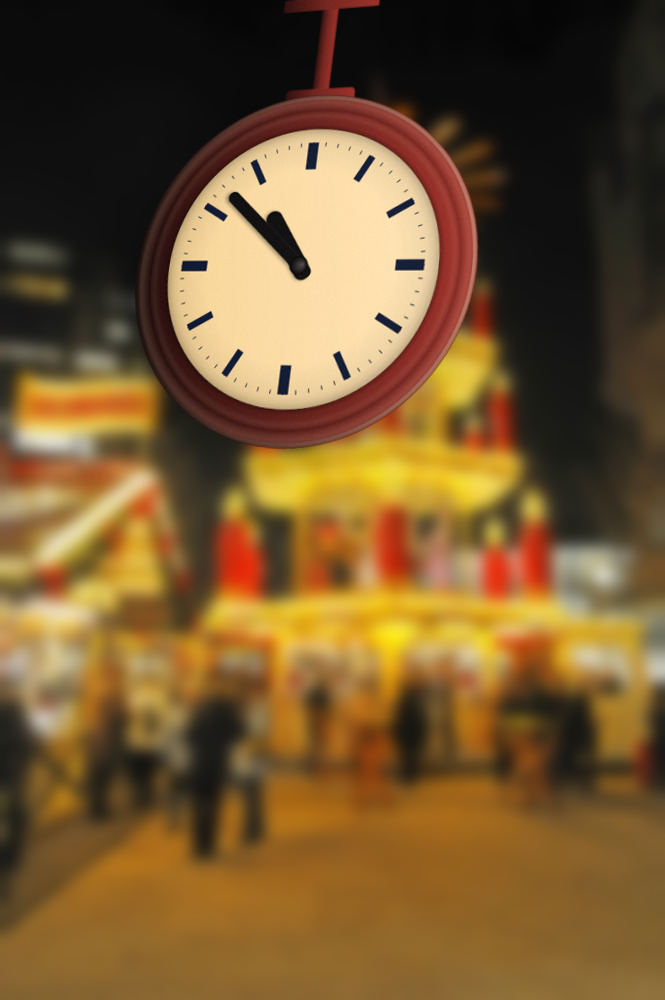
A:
h=10 m=52
